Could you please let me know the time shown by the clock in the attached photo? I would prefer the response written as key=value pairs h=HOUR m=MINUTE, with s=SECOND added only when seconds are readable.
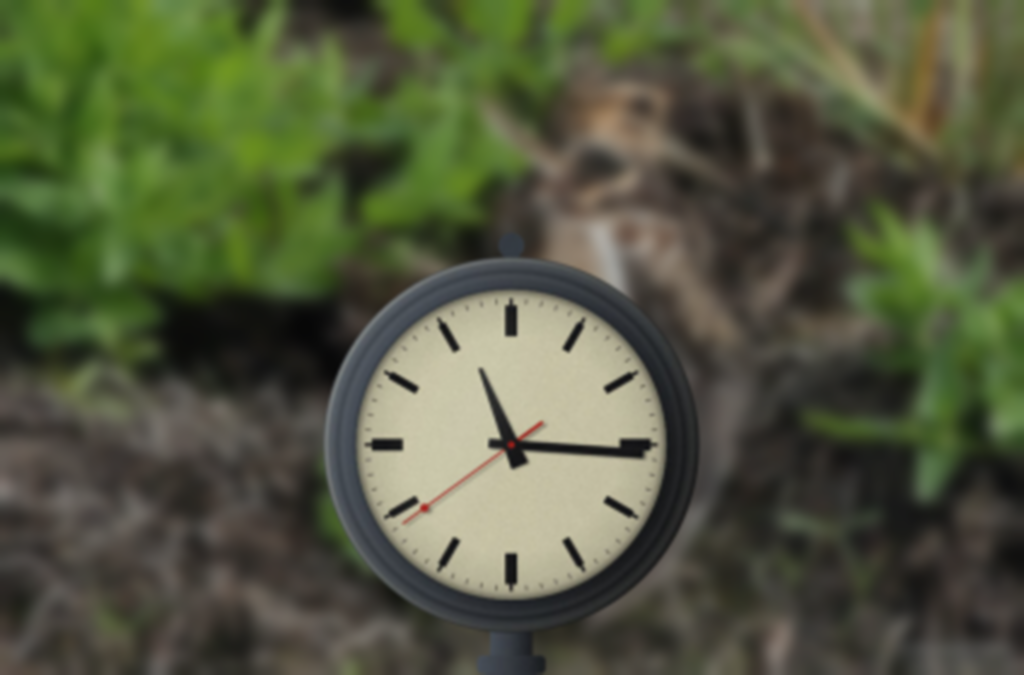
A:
h=11 m=15 s=39
